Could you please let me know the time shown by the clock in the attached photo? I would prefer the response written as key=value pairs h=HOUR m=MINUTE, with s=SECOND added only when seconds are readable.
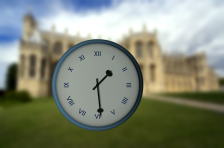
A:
h=1 m=29
